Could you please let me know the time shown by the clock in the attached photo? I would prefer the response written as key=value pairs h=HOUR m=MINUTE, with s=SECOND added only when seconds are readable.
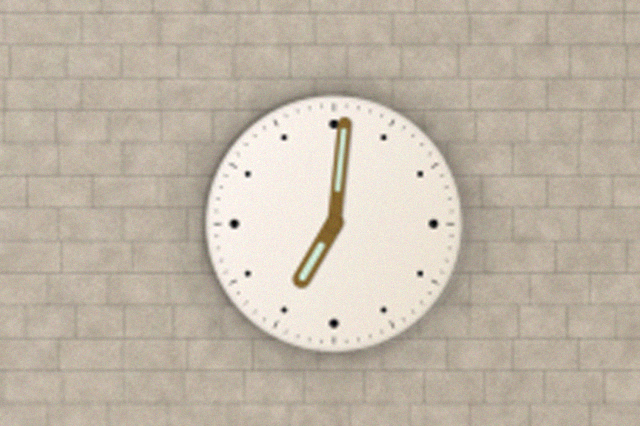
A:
h=7 m=1
